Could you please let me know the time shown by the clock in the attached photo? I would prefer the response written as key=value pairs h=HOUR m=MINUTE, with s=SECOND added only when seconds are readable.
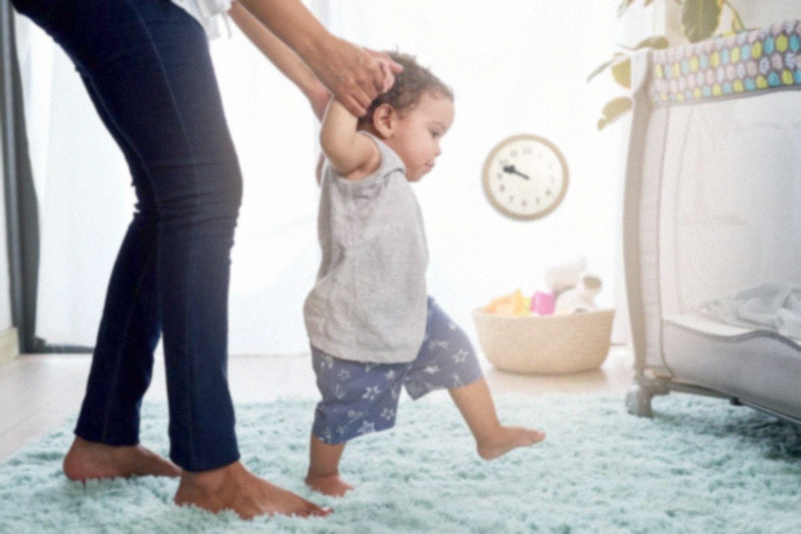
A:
h=9 m=48
